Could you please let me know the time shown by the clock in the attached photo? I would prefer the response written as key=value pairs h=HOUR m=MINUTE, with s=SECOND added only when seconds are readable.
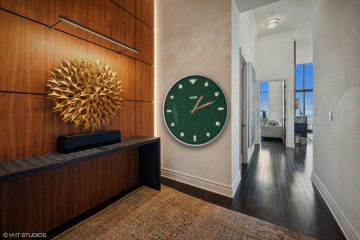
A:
h=1 m=12
